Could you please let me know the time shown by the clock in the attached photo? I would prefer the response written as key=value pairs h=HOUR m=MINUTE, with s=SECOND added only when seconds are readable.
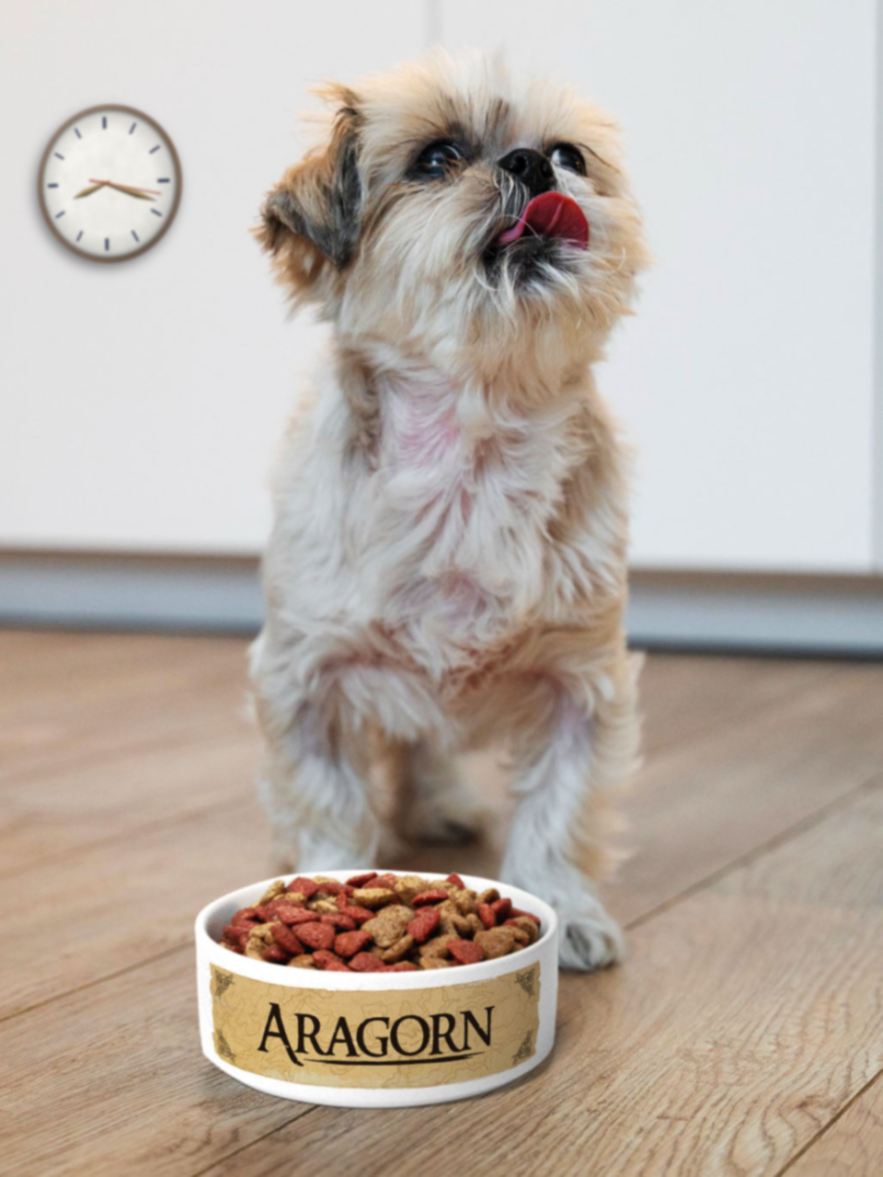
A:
h=8 m=18 s=17
